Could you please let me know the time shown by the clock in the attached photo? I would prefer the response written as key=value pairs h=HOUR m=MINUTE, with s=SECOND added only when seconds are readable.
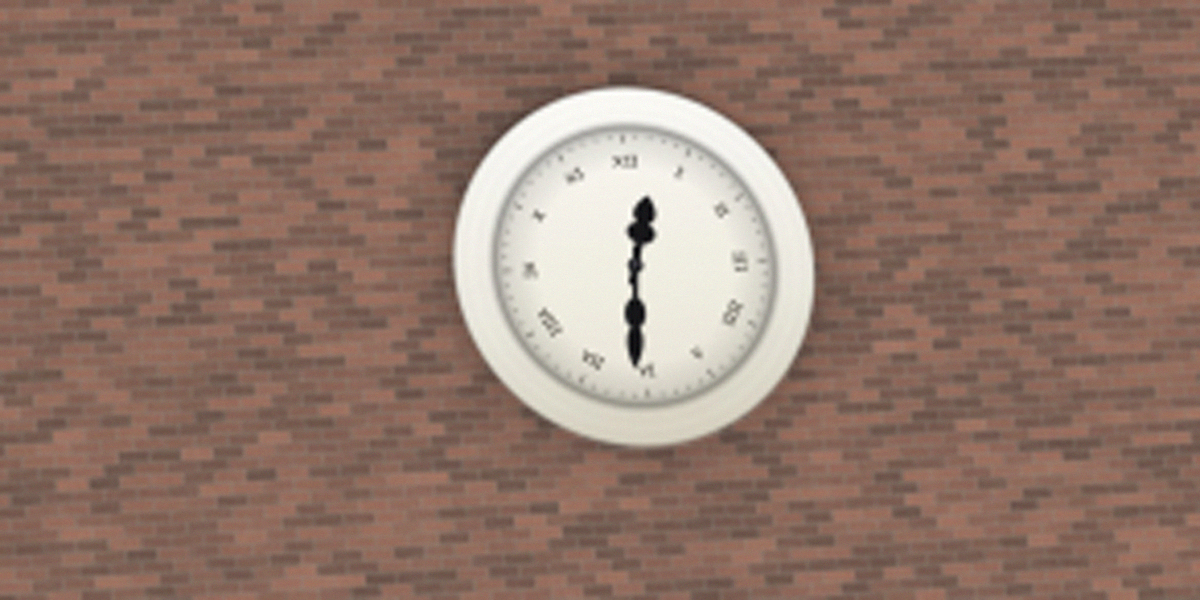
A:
h=12 m=31
